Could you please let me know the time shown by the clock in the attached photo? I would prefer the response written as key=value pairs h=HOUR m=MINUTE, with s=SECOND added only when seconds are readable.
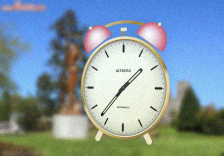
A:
h=1 m=37
